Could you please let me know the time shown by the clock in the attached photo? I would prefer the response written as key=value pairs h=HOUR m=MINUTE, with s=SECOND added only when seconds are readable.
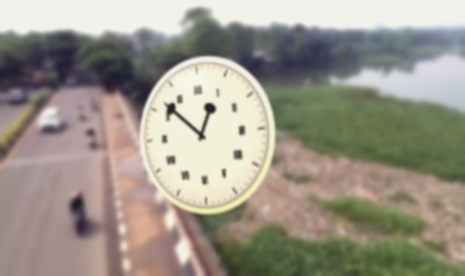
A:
h=12 m=52
